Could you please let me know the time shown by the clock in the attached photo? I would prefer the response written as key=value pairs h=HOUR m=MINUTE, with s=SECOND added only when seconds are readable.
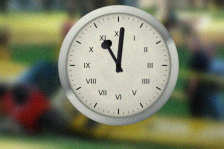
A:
h=11 m=1
